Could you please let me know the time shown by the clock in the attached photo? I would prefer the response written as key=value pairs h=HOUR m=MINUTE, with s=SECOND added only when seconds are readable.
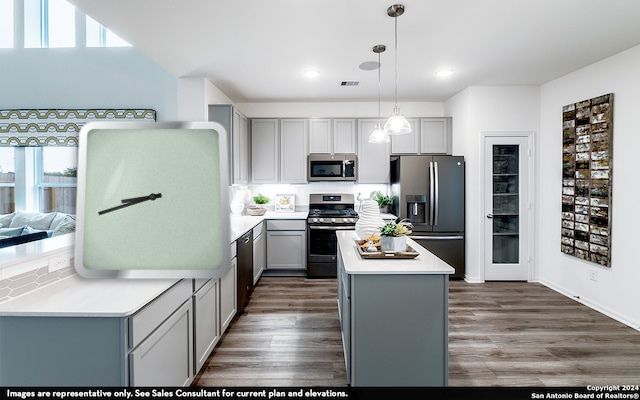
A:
h=8 m=42
